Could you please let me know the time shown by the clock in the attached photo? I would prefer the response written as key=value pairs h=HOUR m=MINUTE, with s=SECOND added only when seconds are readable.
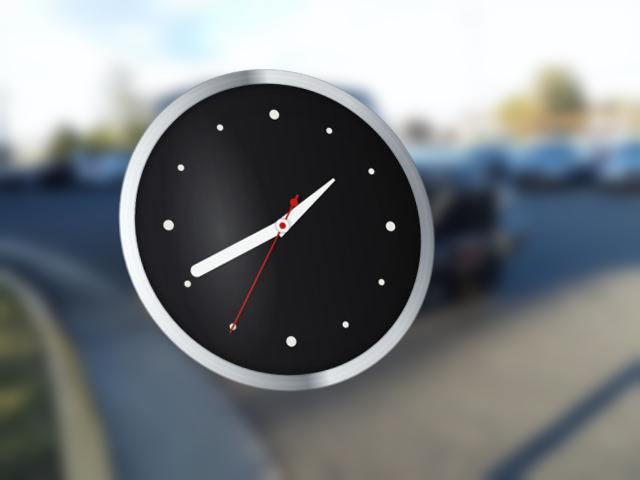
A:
h=1 m=40 s=35
